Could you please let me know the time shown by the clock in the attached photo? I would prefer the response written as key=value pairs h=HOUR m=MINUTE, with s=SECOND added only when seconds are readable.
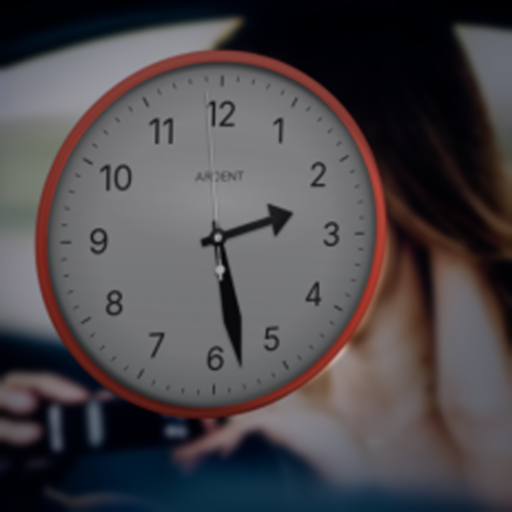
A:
h=2 m=27 s=59
